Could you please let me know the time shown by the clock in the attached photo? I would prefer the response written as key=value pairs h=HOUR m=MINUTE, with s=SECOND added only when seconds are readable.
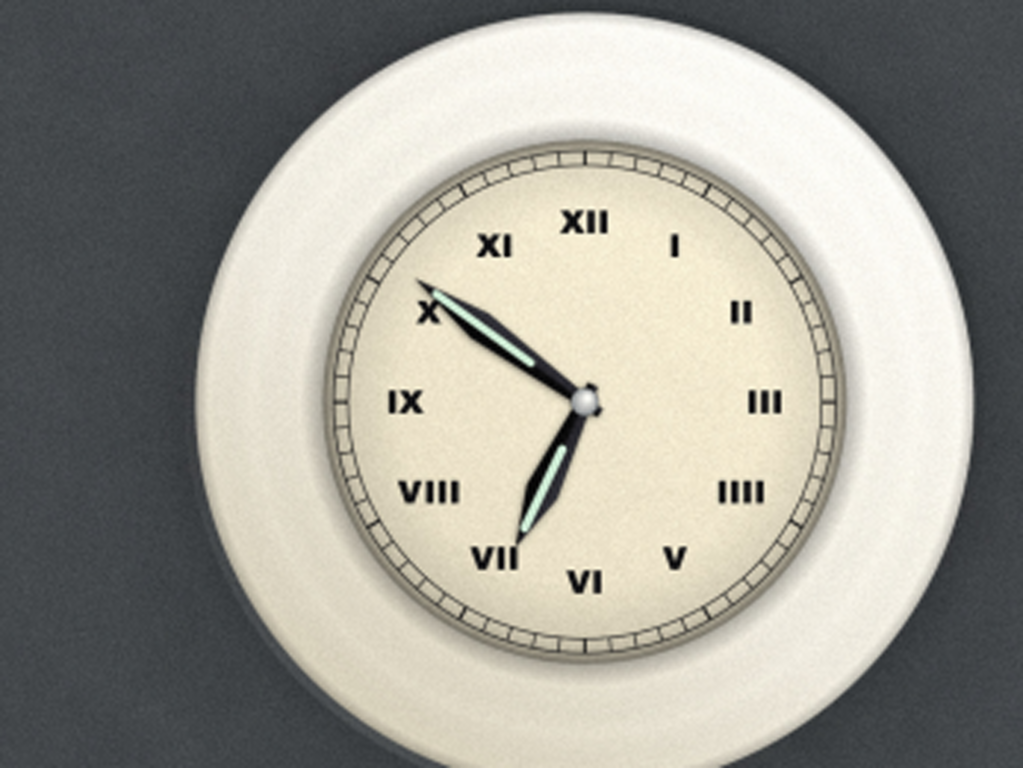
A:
h=6 m=51
